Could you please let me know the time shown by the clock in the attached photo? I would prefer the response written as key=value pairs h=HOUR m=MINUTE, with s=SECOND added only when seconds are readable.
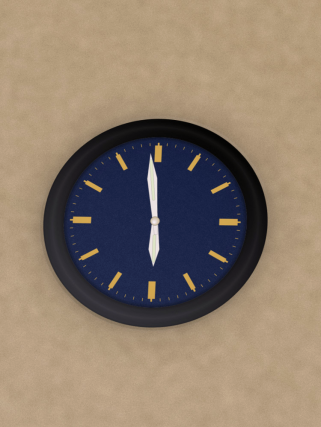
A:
h=5 m=59
